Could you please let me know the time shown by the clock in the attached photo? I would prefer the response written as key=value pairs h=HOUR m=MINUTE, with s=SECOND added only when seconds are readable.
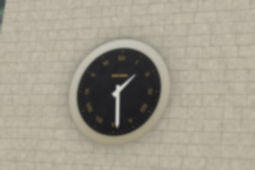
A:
h=1 m=29
